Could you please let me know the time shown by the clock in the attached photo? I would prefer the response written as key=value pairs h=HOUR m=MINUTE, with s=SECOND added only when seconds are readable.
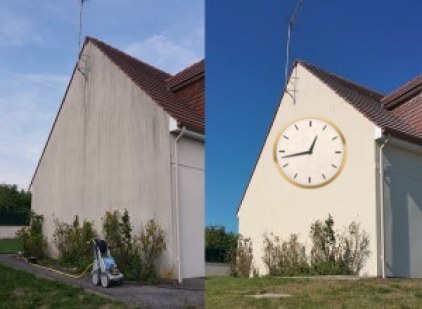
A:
h=12 m=43
